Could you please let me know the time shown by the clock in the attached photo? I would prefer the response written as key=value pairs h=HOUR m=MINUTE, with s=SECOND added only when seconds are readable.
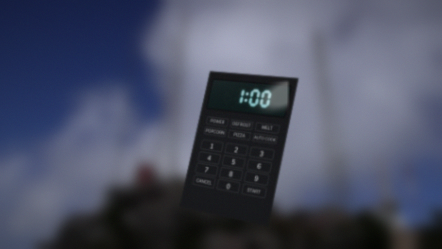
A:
h=1 m=0
